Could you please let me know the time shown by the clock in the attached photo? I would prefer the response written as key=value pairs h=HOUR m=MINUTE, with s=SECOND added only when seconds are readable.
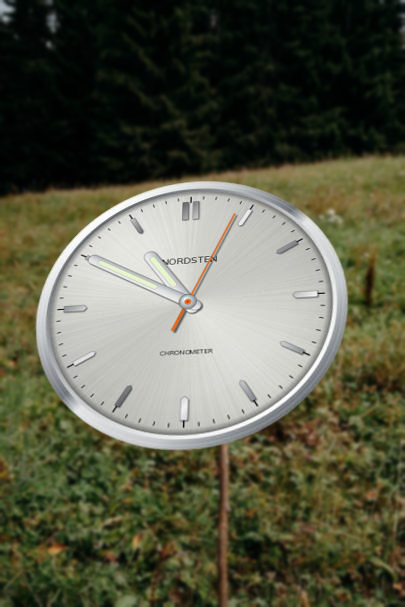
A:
h=10 m=50 s=4
